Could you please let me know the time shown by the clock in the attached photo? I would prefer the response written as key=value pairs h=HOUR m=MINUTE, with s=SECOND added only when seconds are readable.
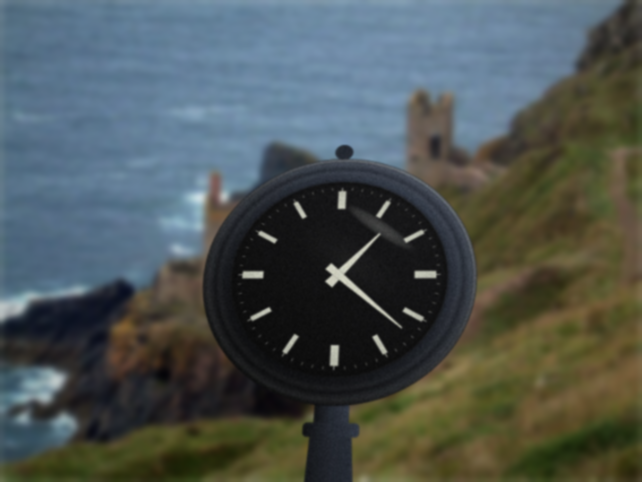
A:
h=1 m=22
